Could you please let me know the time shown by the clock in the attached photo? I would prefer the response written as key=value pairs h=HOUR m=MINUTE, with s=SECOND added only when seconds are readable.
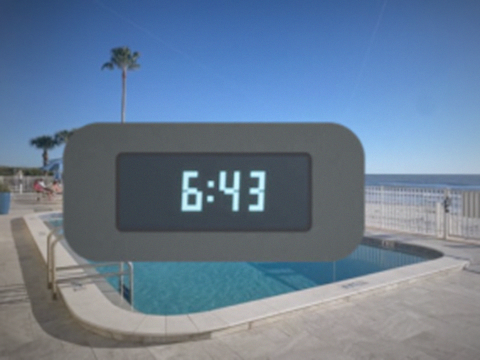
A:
h=6 m=43
